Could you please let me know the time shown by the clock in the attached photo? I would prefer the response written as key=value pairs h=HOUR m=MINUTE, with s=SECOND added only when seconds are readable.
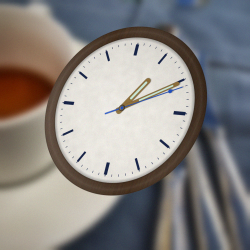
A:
h=1 m=10 s=11
